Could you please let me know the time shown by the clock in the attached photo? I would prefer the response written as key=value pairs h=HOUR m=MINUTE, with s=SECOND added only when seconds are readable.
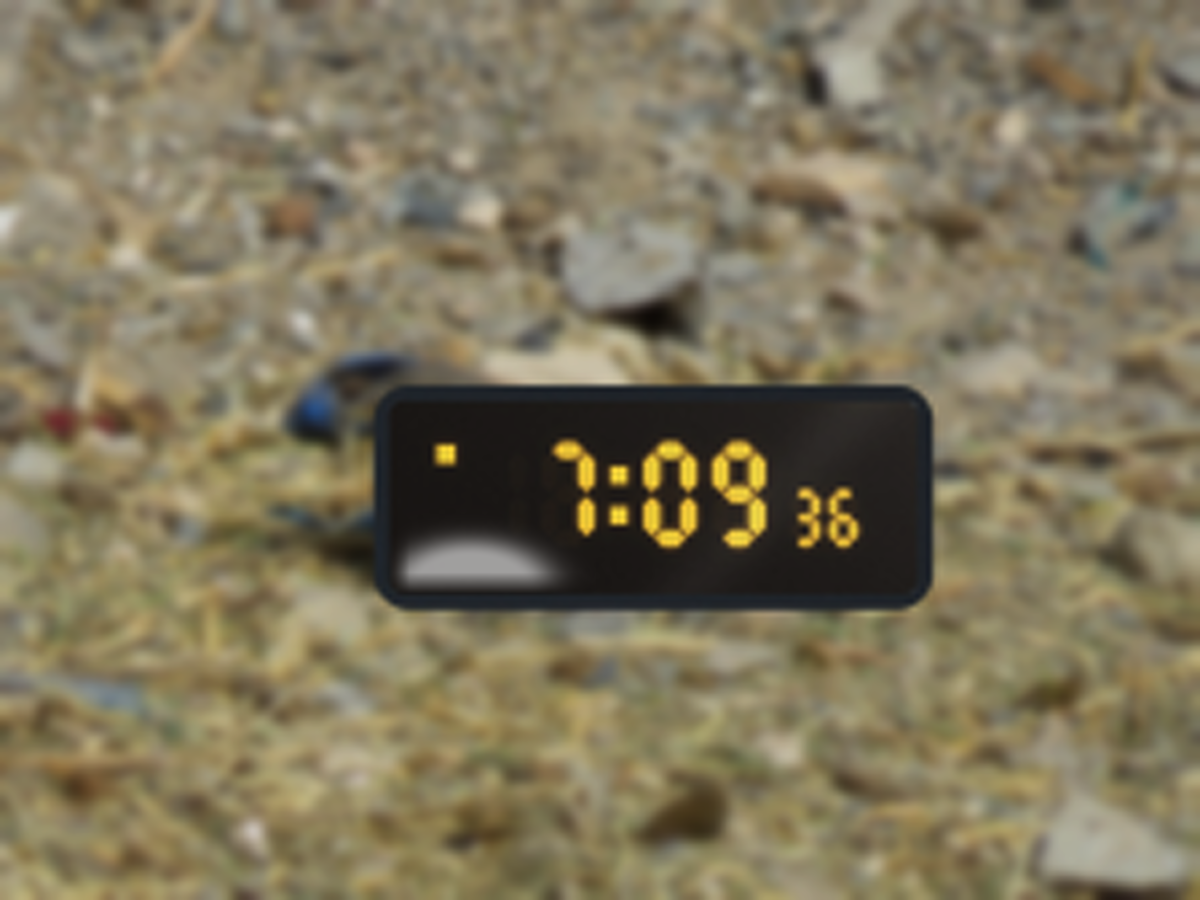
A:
h=7 m=9 s=36
